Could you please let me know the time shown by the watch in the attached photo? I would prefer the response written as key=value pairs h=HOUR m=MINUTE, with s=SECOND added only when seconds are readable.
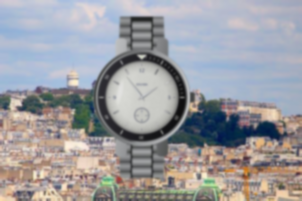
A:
h=1 m=54
